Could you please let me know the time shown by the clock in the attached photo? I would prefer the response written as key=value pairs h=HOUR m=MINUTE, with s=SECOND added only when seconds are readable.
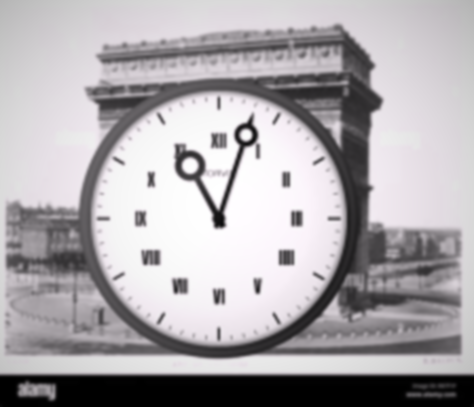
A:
h=11 m=3
